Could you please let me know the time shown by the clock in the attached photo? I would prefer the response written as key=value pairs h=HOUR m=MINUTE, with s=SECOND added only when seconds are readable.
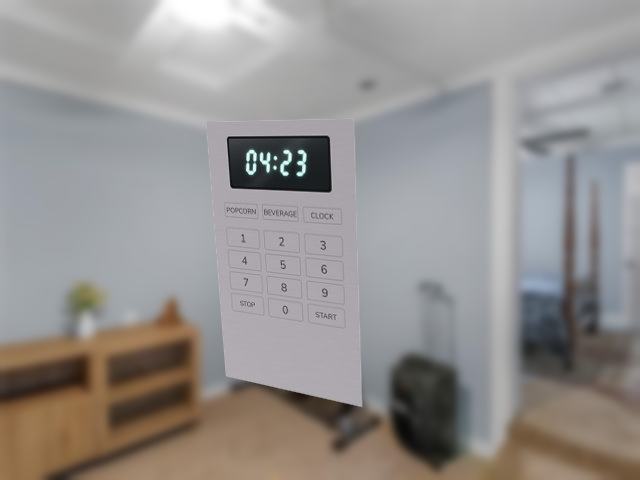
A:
h=4 m=23
